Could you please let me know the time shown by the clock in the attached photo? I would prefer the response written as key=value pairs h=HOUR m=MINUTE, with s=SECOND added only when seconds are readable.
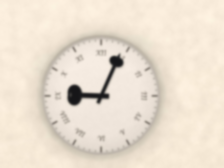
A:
h=9 m=4
